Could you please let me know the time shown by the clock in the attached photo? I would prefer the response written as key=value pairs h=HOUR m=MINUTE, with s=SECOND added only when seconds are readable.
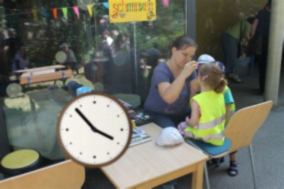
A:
h=3 m=53
